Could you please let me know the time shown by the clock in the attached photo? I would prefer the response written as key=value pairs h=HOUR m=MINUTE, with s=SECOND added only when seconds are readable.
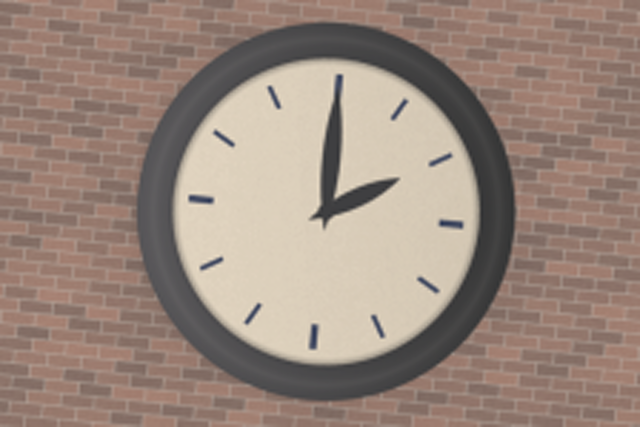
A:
h=2 m=0
